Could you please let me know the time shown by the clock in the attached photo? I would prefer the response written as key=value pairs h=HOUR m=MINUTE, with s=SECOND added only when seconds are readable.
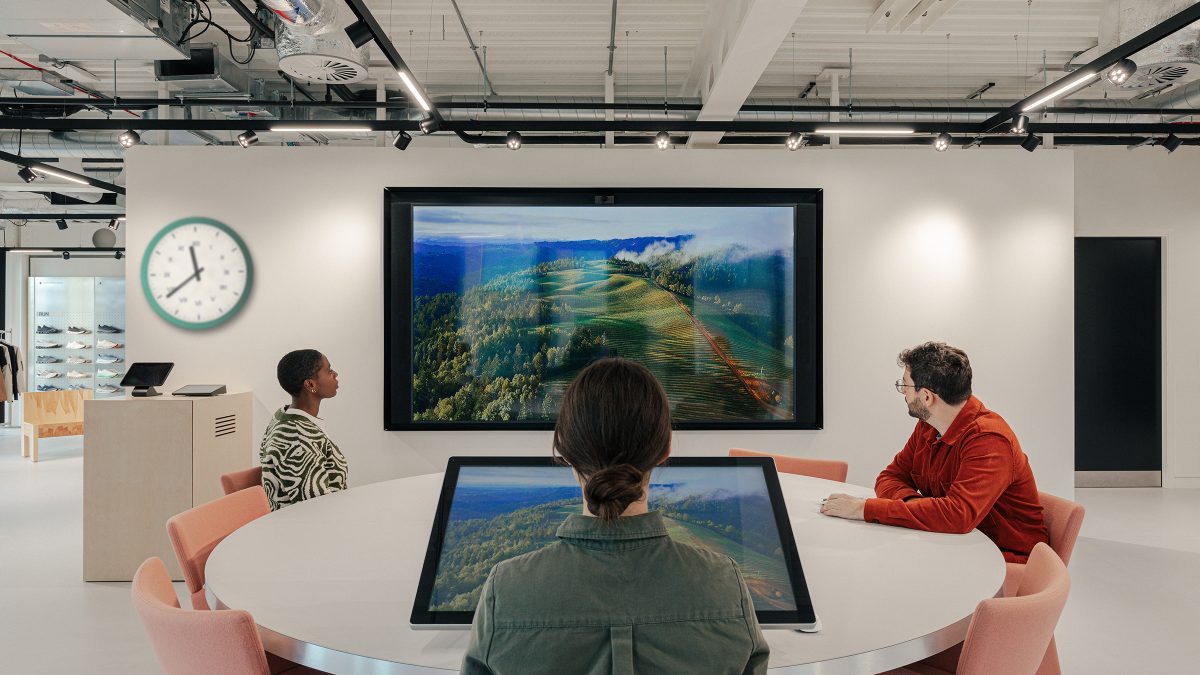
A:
h=11 m=39
